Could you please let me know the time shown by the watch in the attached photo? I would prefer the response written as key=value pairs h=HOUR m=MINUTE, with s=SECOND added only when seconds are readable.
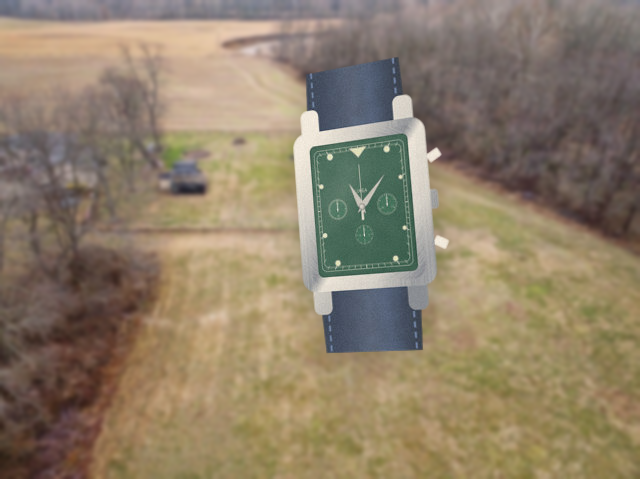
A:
h=11 m=7
